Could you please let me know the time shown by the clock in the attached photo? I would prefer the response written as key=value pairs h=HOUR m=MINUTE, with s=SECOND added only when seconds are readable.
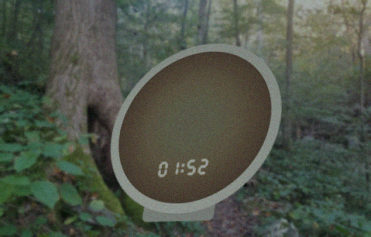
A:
h=1 m=52
